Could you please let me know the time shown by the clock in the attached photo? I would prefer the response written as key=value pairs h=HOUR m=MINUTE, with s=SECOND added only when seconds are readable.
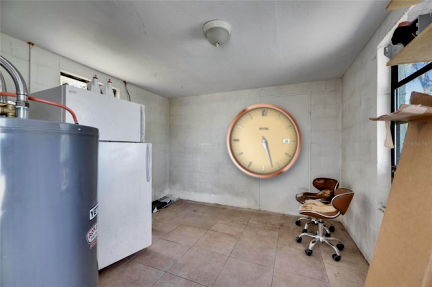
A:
h=5 m=27
